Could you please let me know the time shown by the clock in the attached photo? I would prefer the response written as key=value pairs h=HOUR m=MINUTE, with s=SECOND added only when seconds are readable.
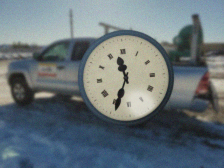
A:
h=11 m=34
